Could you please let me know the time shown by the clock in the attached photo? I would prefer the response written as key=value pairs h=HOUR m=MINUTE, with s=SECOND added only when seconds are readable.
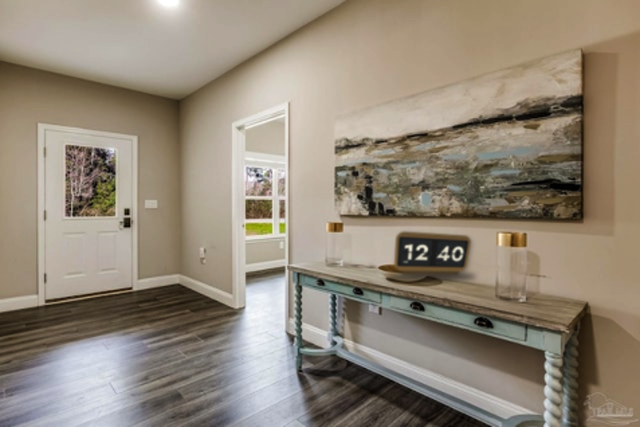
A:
h=12 m=40
